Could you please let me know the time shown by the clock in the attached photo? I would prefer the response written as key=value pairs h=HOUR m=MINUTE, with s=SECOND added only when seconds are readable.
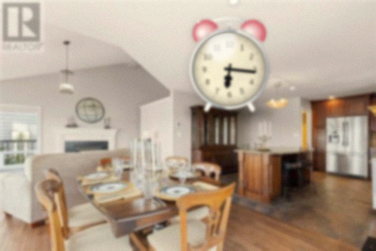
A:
h=6 m=16
